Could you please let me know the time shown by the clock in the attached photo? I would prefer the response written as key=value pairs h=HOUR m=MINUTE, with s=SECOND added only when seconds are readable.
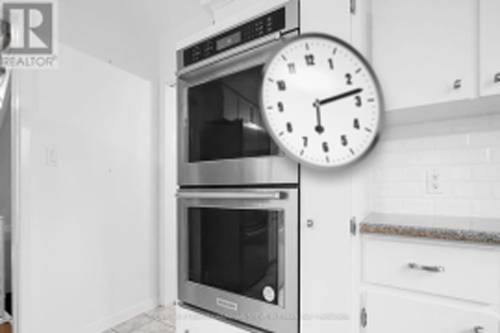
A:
h=6 m=13
